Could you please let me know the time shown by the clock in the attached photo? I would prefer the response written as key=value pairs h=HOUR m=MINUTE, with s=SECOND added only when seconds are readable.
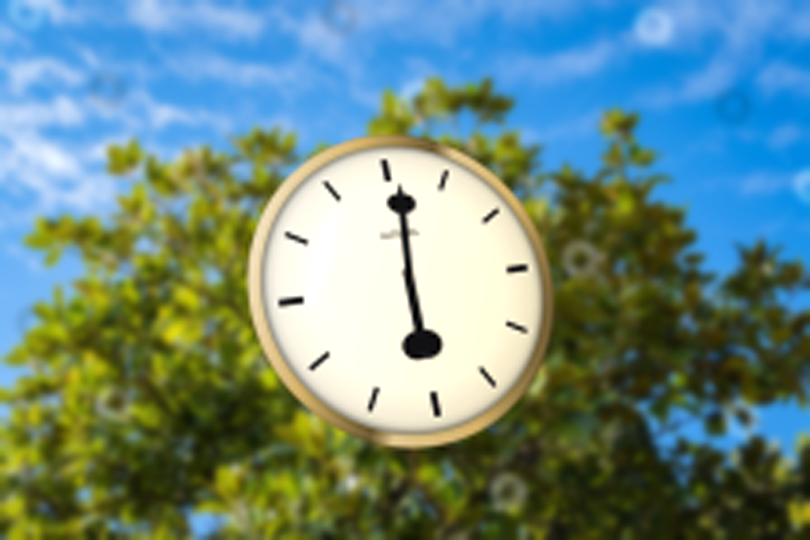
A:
h=6 m=1
